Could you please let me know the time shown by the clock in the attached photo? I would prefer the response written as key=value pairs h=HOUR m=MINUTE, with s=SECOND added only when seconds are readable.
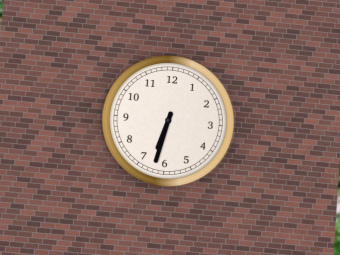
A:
h=6 m=32
